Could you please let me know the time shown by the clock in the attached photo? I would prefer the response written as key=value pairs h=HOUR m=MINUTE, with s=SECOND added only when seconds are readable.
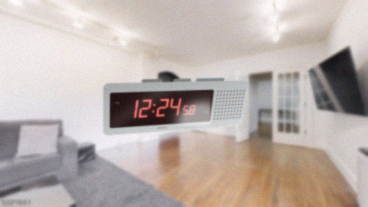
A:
h=12 m=24
